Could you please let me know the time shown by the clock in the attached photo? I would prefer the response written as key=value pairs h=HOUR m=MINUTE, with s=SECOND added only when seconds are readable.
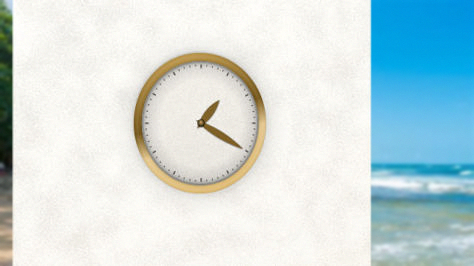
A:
h=1 m=20
